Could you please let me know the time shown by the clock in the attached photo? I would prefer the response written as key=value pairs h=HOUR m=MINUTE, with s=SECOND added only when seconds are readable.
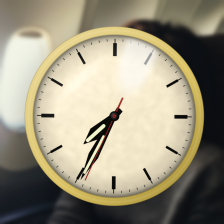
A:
h=7 m=34 s=34
